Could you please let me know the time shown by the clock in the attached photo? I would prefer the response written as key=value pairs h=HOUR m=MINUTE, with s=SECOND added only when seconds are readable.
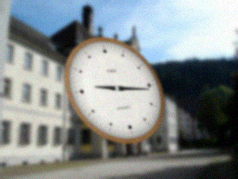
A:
h=9 m=16
